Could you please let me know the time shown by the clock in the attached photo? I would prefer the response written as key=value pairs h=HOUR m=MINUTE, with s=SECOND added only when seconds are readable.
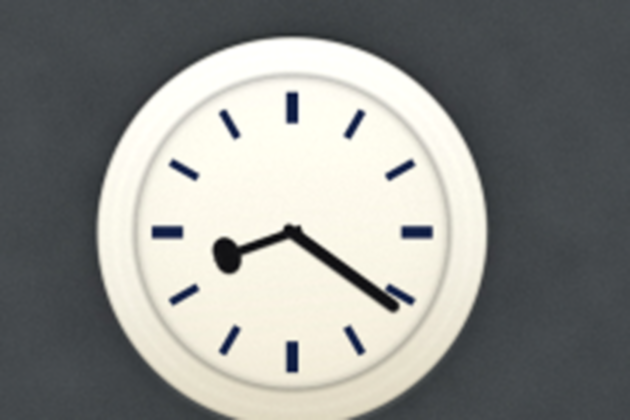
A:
h=8 m=21
